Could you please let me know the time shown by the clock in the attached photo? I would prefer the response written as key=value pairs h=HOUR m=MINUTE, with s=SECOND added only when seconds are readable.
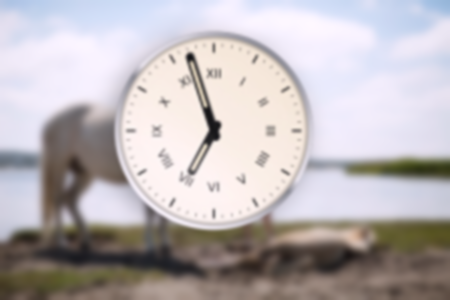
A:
h=6 m=57
